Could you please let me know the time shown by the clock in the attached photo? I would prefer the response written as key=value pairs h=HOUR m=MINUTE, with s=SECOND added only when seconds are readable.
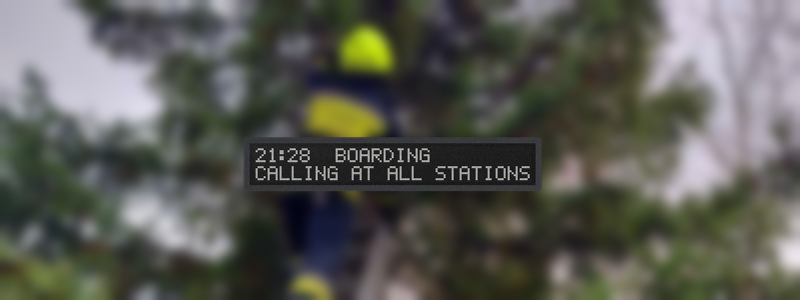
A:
h=21 m=28
